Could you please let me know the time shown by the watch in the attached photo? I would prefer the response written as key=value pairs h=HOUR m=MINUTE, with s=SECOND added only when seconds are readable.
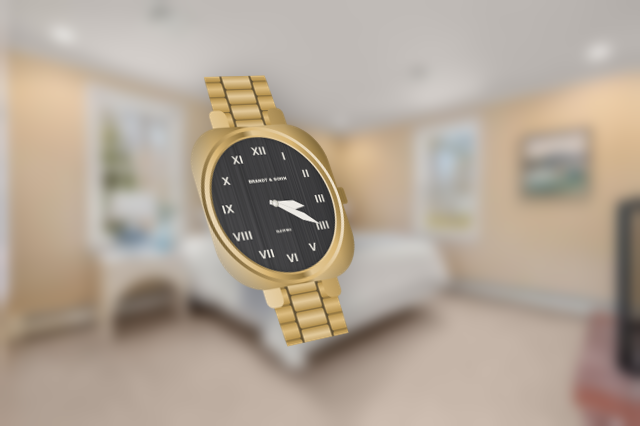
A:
h=3 m=20
